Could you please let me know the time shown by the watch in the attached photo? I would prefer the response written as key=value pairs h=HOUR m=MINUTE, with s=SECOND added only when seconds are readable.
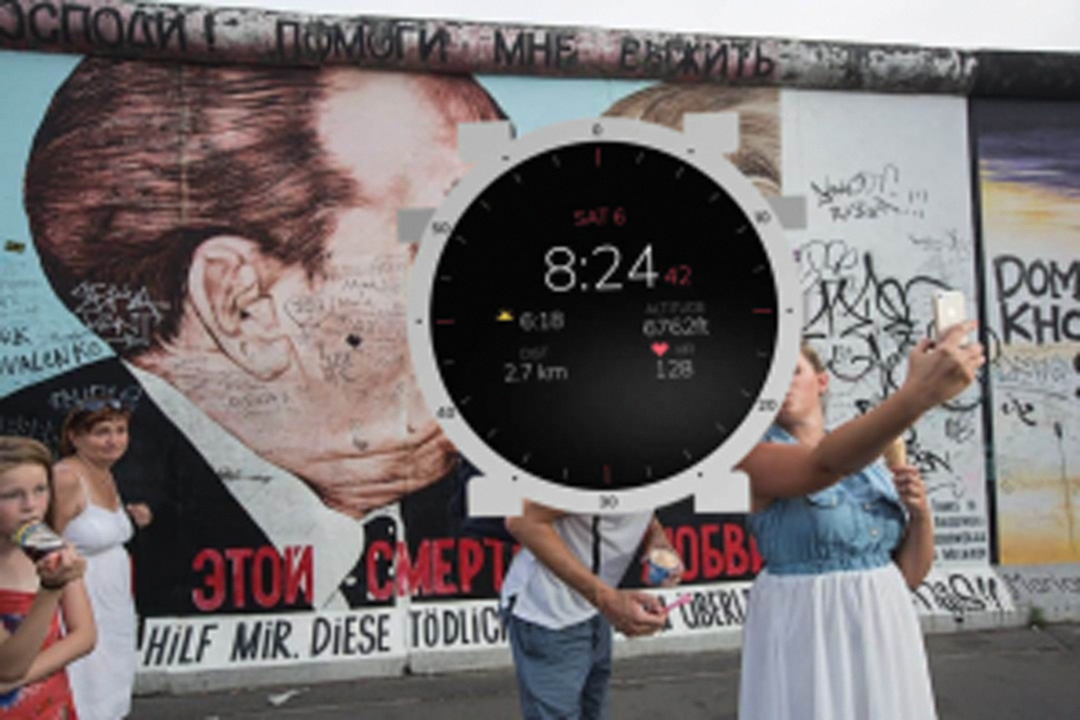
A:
h=8 m=24
